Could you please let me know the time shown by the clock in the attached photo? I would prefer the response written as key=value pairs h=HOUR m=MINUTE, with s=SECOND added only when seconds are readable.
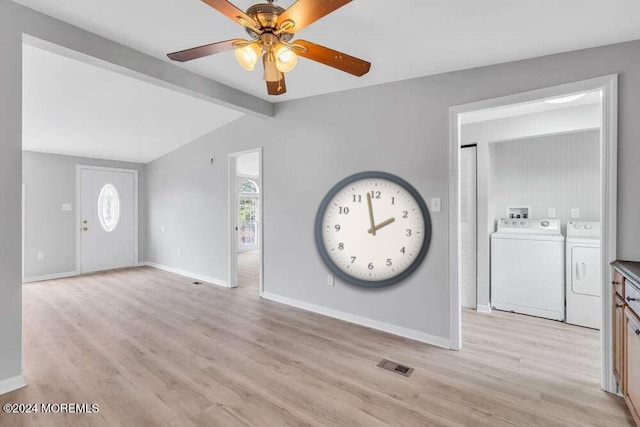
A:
h=1 m=58
